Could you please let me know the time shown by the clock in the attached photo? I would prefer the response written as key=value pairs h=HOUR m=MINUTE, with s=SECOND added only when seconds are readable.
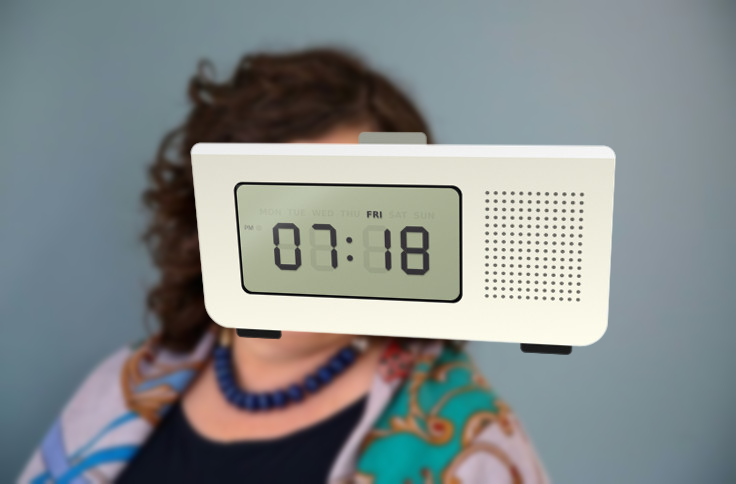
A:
h=7 m=18
